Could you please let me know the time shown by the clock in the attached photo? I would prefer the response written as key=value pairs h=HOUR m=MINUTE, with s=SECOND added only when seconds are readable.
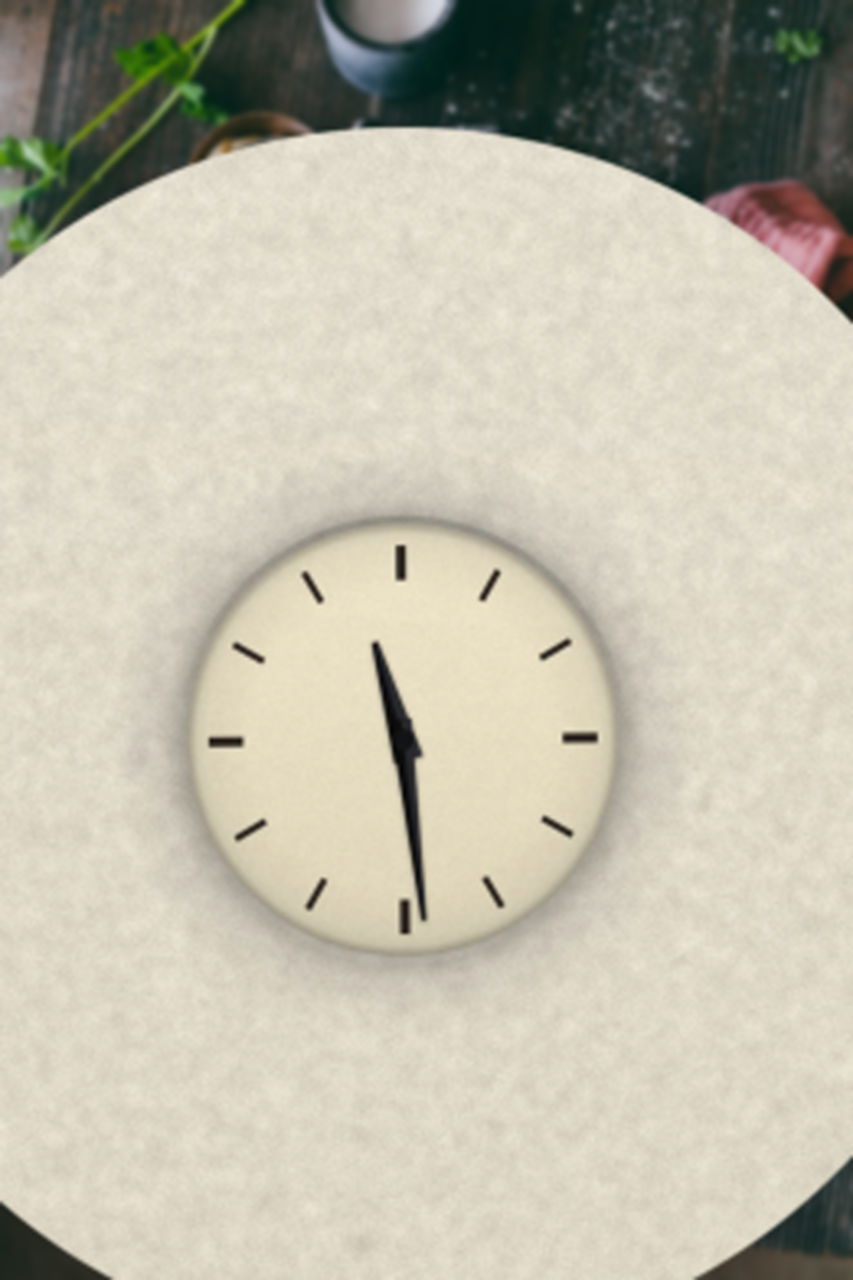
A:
h=11 m=29
